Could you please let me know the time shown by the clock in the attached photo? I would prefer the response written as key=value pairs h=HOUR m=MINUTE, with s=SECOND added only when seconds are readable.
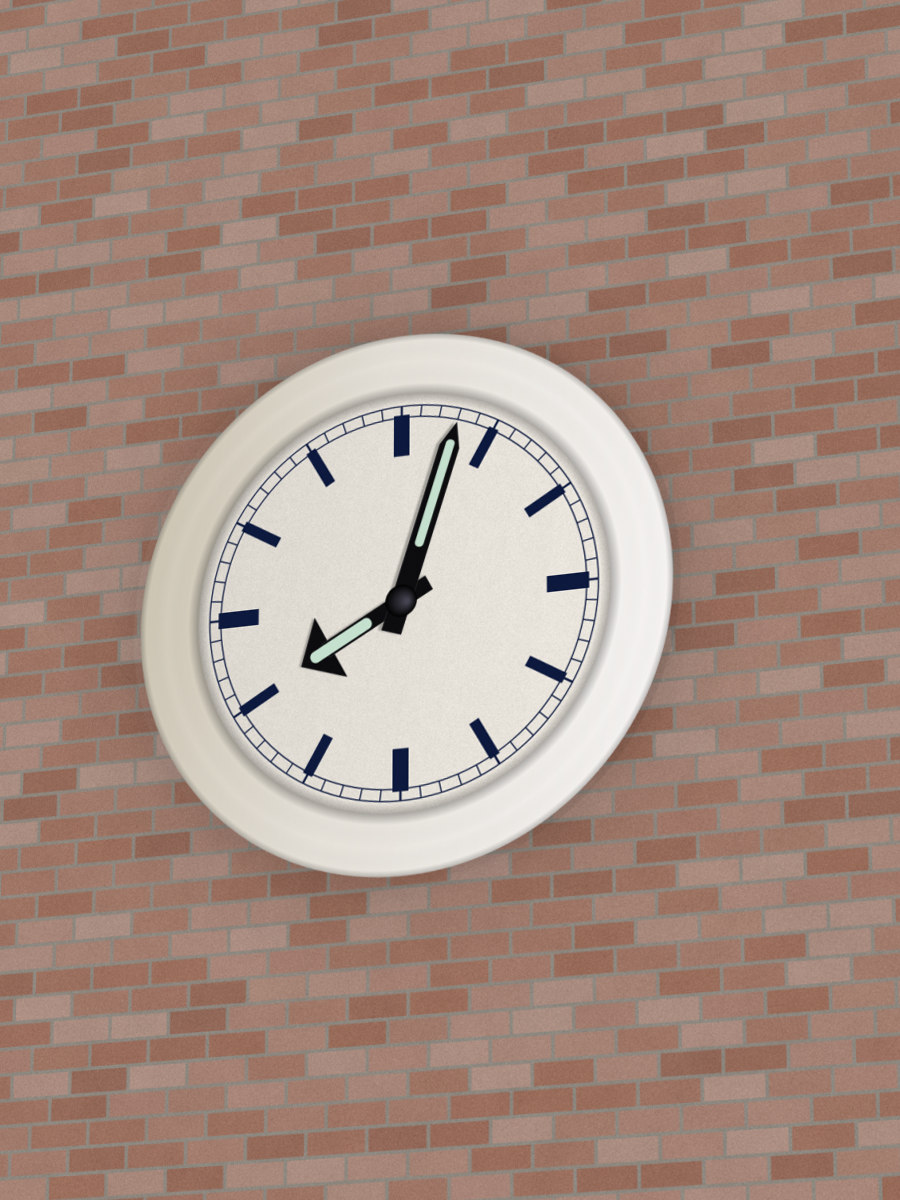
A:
h=8 m=3
